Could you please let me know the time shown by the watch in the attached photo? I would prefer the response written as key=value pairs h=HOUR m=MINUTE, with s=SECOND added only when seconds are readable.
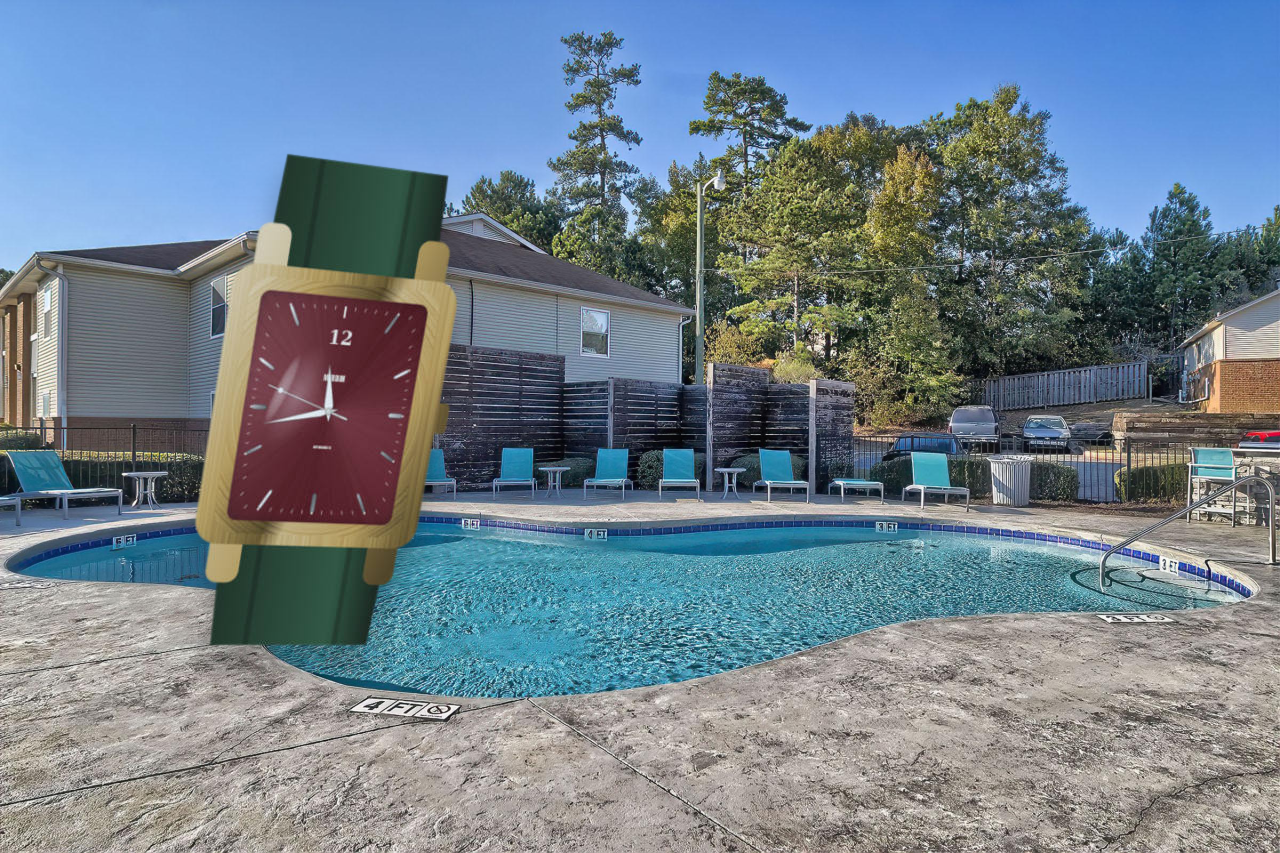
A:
h=11 m=42 s=48
